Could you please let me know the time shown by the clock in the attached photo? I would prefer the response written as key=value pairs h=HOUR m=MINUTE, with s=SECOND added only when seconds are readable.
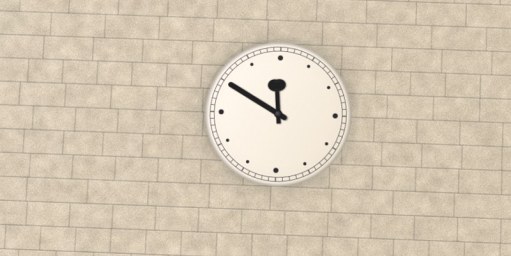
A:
h=11 m=50
